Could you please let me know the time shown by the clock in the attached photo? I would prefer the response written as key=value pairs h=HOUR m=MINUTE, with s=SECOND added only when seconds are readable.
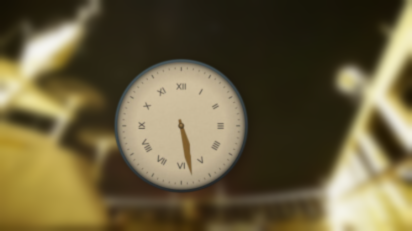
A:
h=5 m=28
